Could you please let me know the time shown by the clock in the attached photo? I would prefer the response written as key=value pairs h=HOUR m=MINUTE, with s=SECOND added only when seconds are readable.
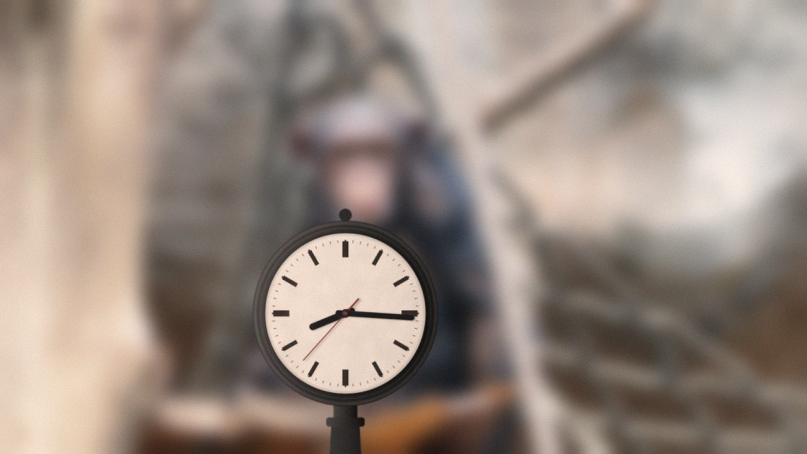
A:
h=8 m=15 s=37
